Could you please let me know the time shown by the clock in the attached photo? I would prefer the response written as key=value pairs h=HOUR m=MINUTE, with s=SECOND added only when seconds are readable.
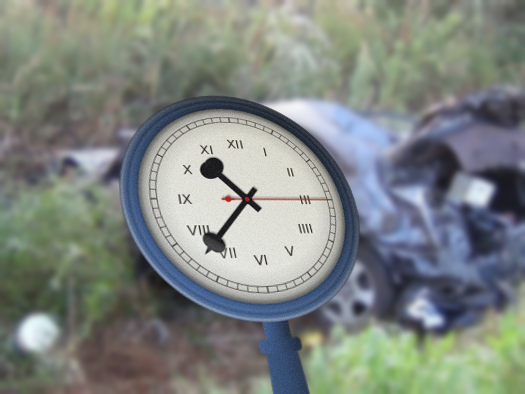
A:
h=10 m=37 s=15
